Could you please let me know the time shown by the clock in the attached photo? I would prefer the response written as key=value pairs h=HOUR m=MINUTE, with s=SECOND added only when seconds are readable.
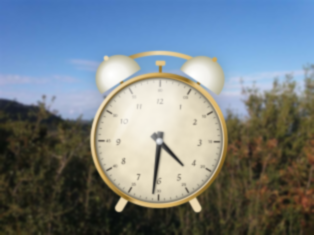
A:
h=4 m=31
